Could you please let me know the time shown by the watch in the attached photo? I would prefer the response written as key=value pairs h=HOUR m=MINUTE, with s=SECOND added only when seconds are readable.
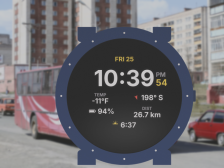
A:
h=10 m=39 s=54
